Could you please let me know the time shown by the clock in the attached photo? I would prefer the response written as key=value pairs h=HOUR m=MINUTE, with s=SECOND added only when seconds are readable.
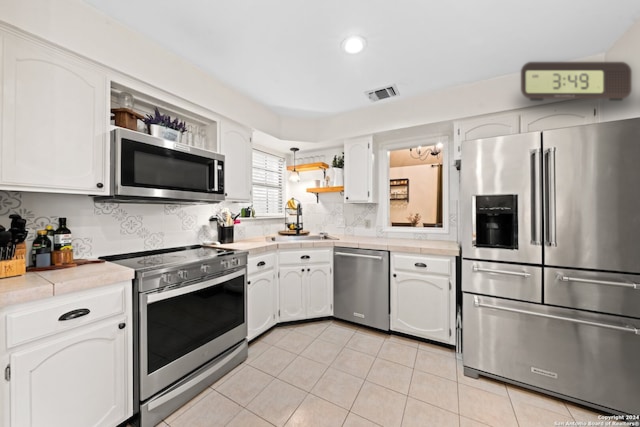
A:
h=3 m=49
